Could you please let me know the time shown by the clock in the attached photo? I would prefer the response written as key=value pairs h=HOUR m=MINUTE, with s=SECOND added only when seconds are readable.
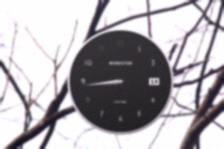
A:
h=8 m=44
